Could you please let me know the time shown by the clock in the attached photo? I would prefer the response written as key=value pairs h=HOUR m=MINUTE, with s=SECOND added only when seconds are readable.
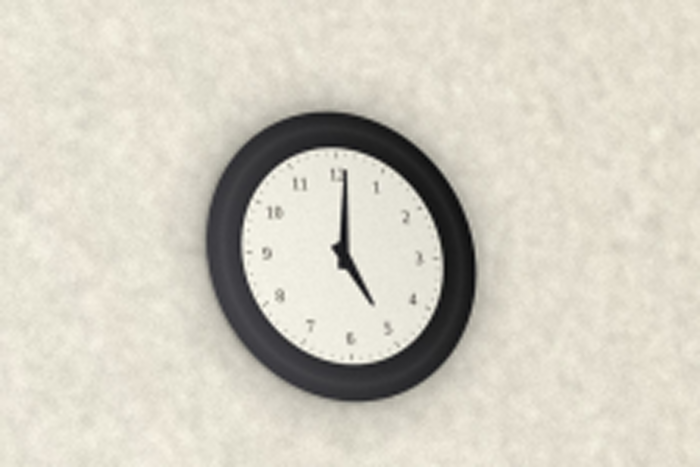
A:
h=5 m=1
